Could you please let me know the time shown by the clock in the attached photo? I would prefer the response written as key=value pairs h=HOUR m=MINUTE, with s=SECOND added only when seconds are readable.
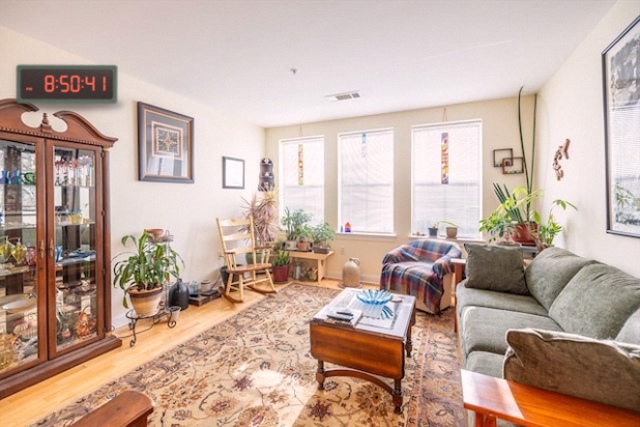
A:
h=8 m=50 s=41
